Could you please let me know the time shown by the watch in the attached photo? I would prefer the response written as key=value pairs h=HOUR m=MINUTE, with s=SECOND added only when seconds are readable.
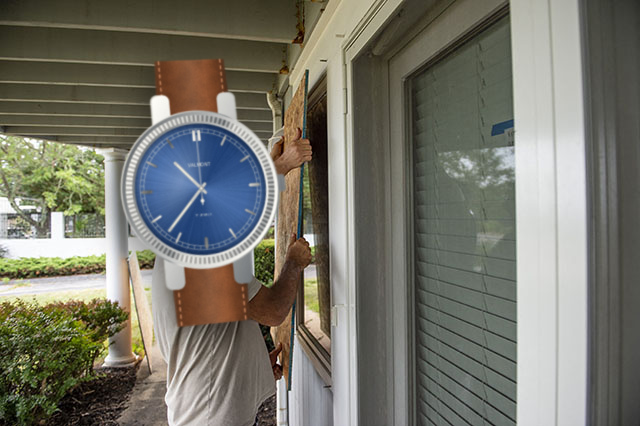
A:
h=10 m=37 s=0
